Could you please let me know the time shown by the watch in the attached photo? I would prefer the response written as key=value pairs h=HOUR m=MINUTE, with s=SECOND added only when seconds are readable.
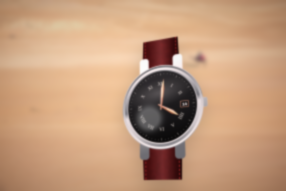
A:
h=4 m=1
